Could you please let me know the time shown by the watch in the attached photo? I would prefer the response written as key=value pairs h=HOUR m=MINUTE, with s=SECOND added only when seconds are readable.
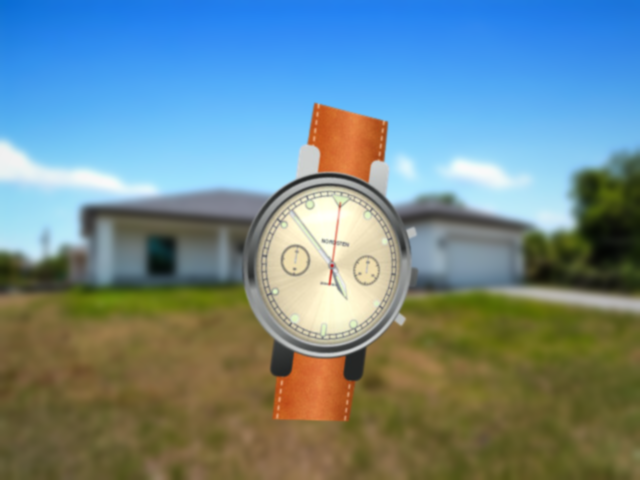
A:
h=4 m=52
